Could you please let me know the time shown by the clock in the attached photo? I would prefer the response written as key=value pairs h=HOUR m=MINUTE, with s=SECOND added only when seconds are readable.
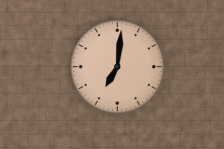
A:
h=7 m=1
